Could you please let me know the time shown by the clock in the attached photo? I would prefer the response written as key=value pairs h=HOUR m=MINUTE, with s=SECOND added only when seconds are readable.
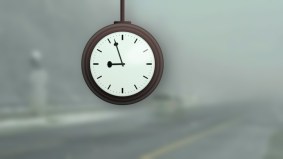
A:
h=8 m=57
